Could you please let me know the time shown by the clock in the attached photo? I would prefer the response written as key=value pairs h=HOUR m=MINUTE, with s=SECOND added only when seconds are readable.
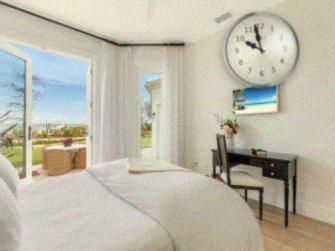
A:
h=9 m=58
